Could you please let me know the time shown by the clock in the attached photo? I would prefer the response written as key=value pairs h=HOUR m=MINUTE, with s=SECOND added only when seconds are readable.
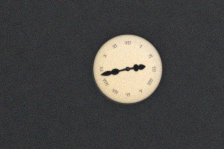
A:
h=2 m=43
